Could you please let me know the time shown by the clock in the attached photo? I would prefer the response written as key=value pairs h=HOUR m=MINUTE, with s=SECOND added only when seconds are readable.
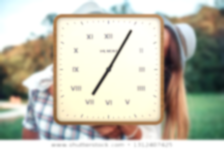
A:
h=7 m=5
